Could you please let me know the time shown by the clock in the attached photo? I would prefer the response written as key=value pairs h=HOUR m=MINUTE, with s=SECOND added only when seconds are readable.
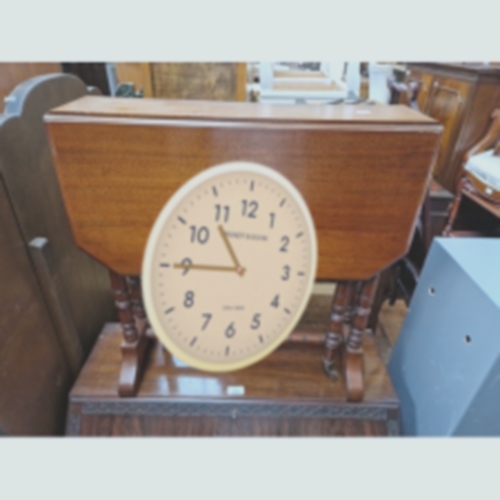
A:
h=10 m=45
